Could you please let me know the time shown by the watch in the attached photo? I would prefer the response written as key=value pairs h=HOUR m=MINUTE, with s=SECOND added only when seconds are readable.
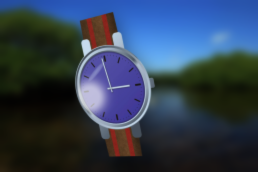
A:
h=2 m=59
